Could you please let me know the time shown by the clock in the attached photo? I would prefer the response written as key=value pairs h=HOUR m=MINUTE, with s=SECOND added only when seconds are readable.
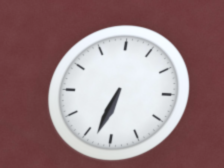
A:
h=6 m=33
